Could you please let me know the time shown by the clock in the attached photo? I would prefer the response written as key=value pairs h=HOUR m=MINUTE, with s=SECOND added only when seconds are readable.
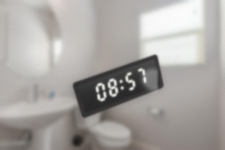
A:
h=8 m=57
